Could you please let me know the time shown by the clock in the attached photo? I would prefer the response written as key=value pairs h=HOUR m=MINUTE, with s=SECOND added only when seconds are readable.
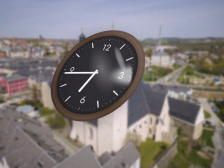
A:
h=6 m=44
